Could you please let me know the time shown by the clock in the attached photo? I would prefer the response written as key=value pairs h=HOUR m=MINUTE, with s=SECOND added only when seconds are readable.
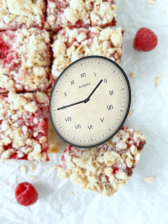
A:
h=1 m=45
